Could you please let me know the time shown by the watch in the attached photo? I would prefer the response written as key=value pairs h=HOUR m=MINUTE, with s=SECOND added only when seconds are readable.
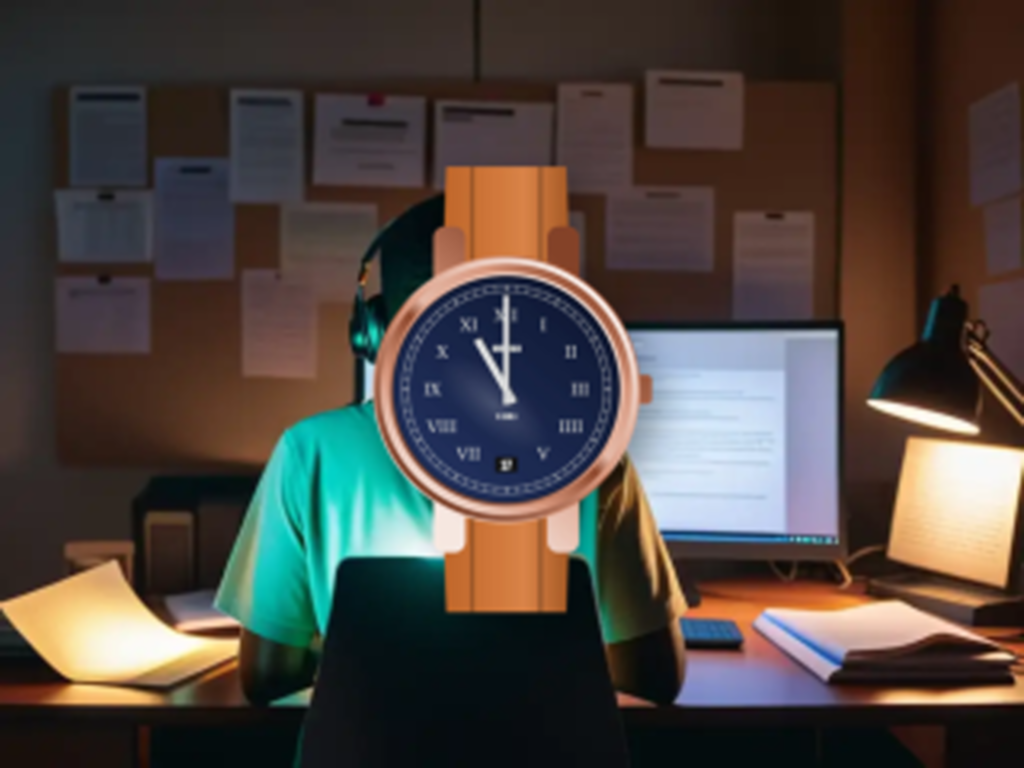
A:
h=11 m=0
